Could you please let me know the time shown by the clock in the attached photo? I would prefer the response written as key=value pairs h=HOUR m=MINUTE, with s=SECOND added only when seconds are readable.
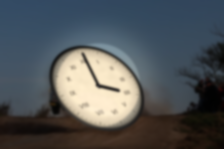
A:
h=4 m=1
